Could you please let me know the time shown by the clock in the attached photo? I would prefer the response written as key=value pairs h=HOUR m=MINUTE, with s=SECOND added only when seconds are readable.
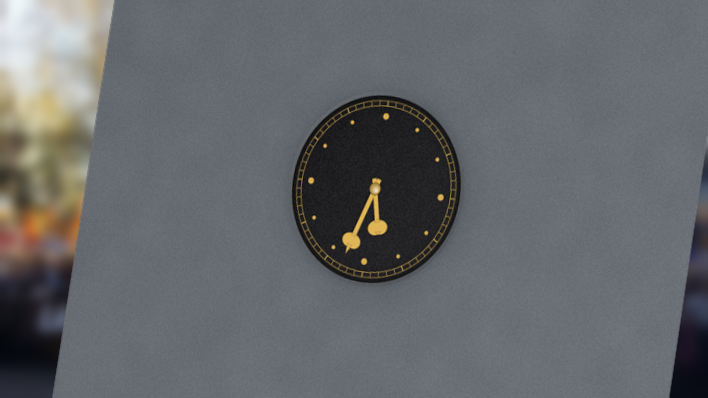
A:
h=5 m=33
